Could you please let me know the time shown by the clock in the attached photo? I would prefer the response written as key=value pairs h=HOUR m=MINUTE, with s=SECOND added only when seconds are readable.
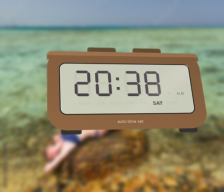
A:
h=20 m=38
